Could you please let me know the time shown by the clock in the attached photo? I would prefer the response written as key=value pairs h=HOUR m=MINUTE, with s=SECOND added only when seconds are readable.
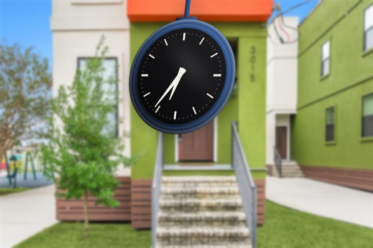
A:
h=6 m=36
